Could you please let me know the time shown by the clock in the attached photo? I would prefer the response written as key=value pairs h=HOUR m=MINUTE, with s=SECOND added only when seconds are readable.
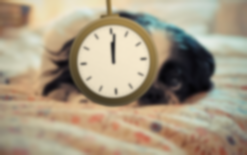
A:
h=12 m=1
